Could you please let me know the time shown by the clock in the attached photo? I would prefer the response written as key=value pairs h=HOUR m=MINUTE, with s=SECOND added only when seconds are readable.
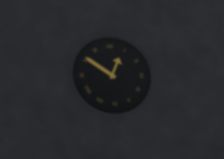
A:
h=12 m=51
